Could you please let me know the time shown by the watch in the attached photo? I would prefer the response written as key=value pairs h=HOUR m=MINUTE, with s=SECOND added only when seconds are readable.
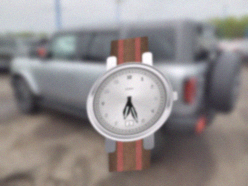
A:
h=6 m=27
